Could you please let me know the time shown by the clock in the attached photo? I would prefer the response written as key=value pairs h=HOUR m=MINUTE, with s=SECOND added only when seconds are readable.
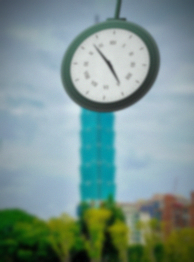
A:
h=4 m=53
